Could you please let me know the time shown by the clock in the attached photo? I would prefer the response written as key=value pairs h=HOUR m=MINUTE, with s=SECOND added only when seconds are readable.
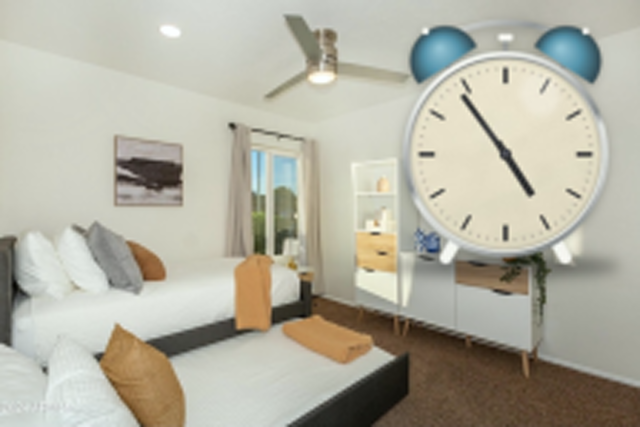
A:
h=4 m=54
